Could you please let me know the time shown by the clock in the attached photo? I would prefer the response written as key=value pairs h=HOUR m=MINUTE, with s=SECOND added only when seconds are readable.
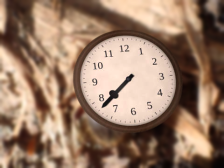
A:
h=7 m=38
